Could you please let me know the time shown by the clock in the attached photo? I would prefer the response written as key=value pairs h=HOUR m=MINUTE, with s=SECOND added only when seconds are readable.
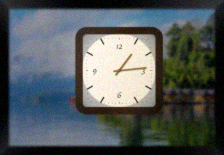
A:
h=1 m=14
